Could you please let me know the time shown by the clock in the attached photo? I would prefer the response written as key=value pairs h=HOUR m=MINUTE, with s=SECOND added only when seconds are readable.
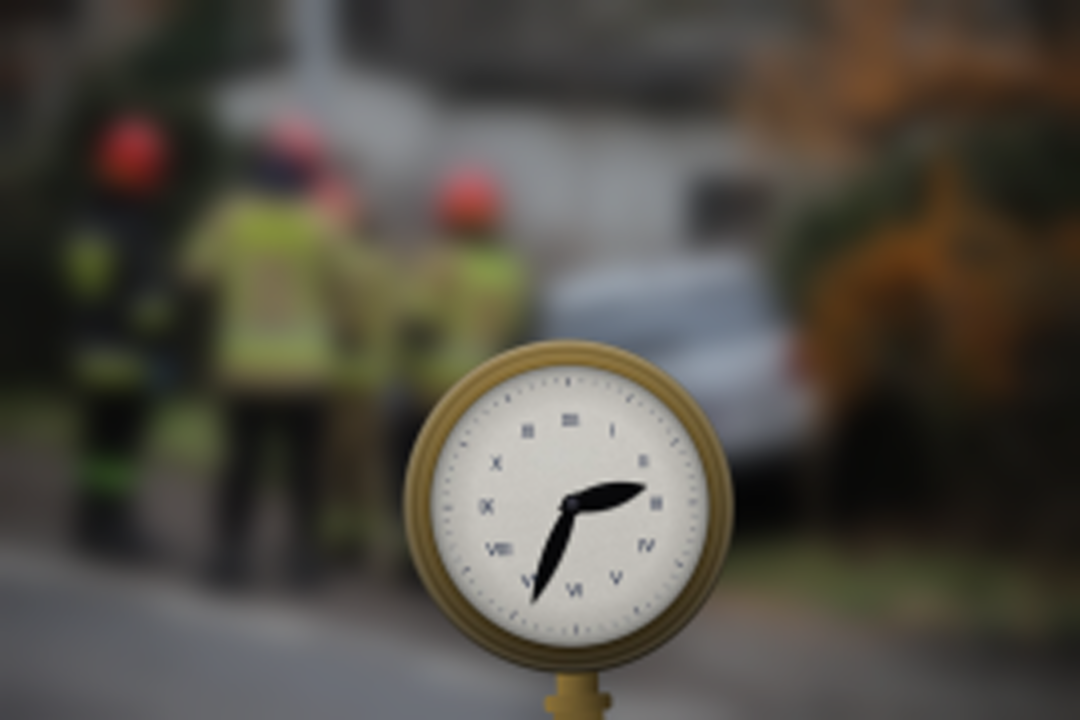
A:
h=2 m=34
